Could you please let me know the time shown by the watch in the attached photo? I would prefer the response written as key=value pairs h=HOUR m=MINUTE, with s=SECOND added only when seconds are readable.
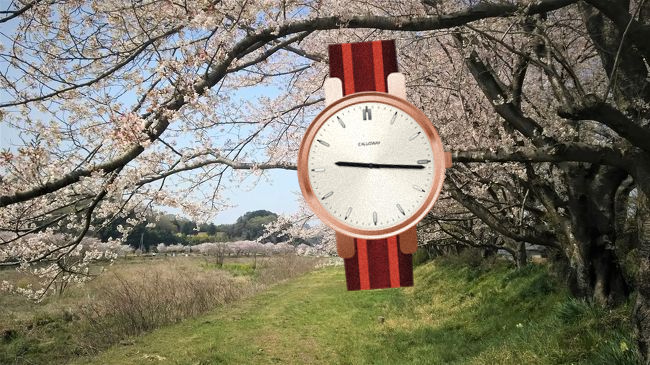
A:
h=9 m=16
